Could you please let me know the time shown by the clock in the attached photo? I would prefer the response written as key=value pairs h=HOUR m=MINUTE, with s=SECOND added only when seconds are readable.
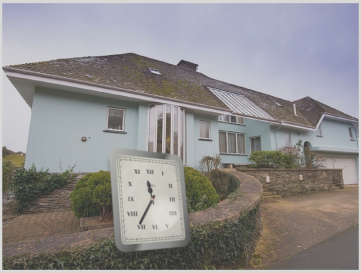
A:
h=11 m=36
